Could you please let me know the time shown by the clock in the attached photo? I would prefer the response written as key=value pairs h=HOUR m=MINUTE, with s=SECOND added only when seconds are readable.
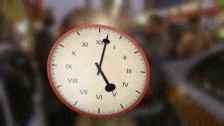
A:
h=5 m=2
